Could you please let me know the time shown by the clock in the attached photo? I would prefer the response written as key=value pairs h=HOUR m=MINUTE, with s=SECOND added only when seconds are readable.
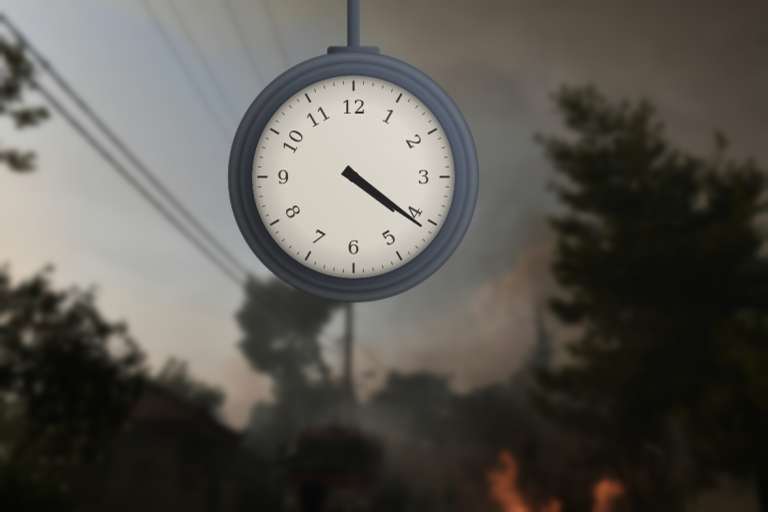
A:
h=4 m=21
